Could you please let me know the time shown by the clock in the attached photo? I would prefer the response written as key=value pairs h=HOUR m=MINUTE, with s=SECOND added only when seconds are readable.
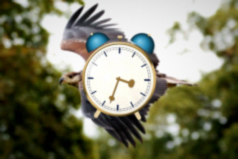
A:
h=3 m=33
